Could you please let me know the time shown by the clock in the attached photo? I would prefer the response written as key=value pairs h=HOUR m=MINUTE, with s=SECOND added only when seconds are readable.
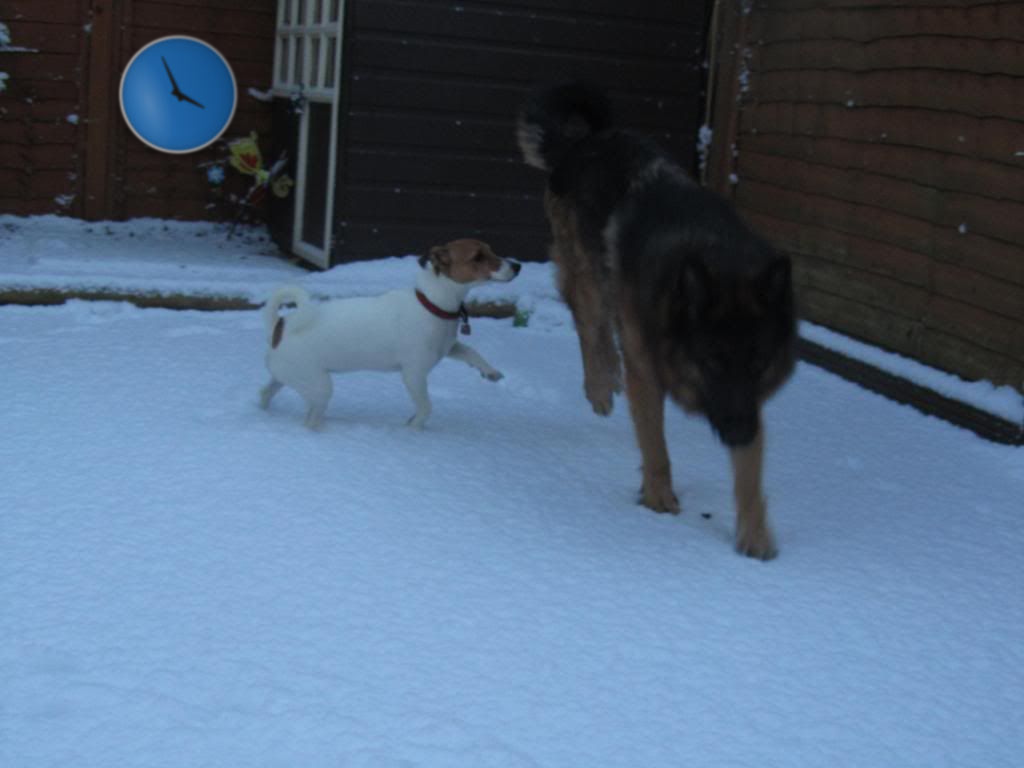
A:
h=3 m=56
